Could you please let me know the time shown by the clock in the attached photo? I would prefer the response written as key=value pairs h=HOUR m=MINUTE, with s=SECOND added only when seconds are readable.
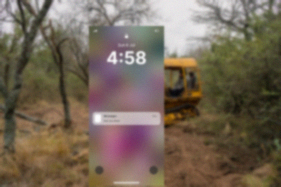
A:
h=4 m=58
